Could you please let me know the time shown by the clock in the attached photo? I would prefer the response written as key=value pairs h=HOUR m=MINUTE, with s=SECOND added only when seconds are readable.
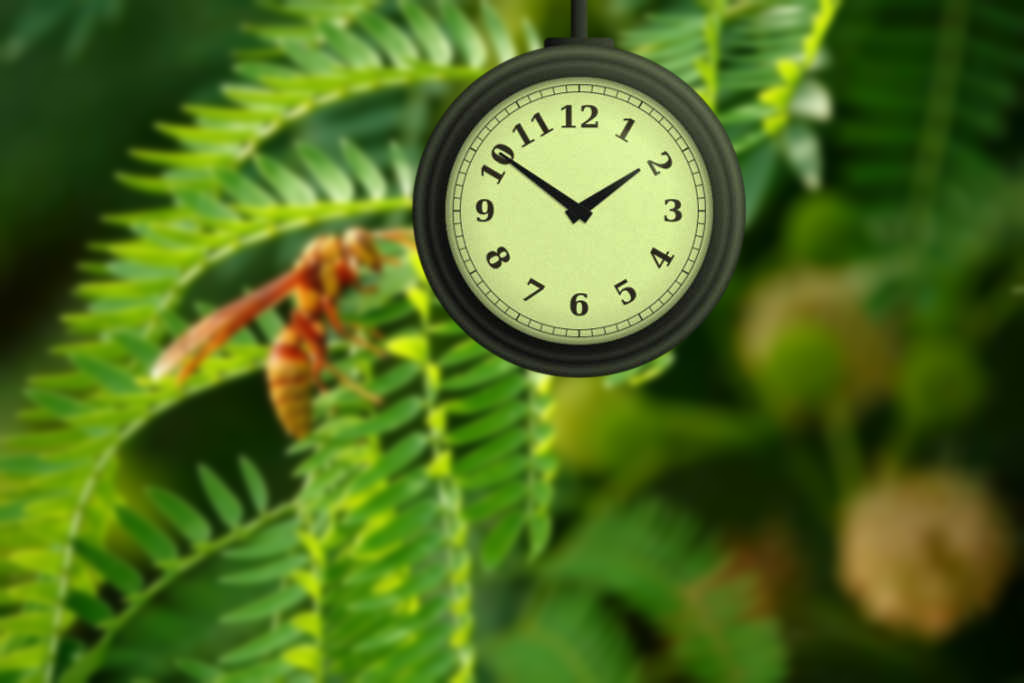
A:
h=1 m=51
